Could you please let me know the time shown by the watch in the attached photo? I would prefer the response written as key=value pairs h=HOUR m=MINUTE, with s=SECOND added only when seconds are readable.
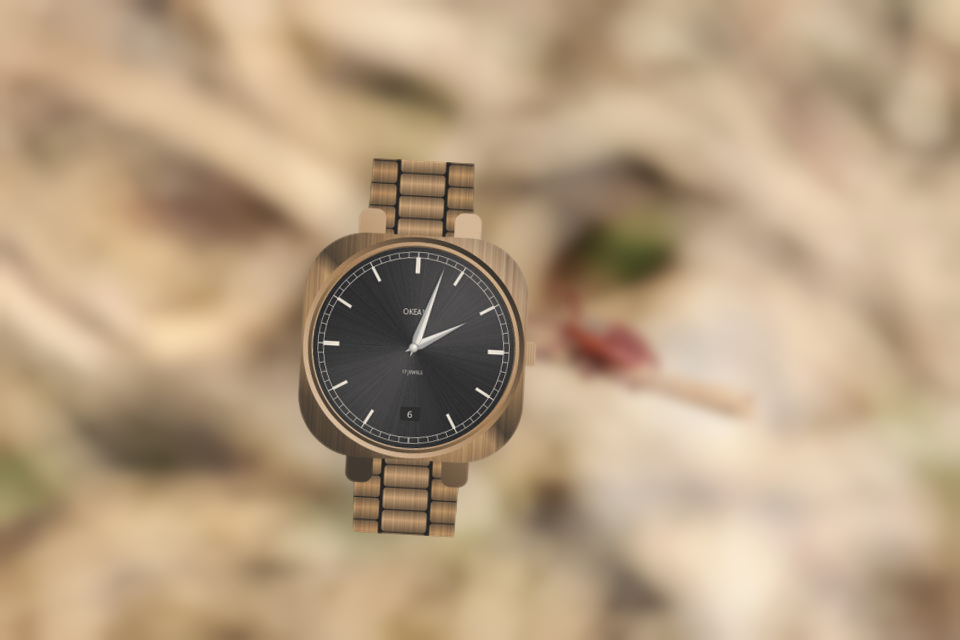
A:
h=2 m=3
